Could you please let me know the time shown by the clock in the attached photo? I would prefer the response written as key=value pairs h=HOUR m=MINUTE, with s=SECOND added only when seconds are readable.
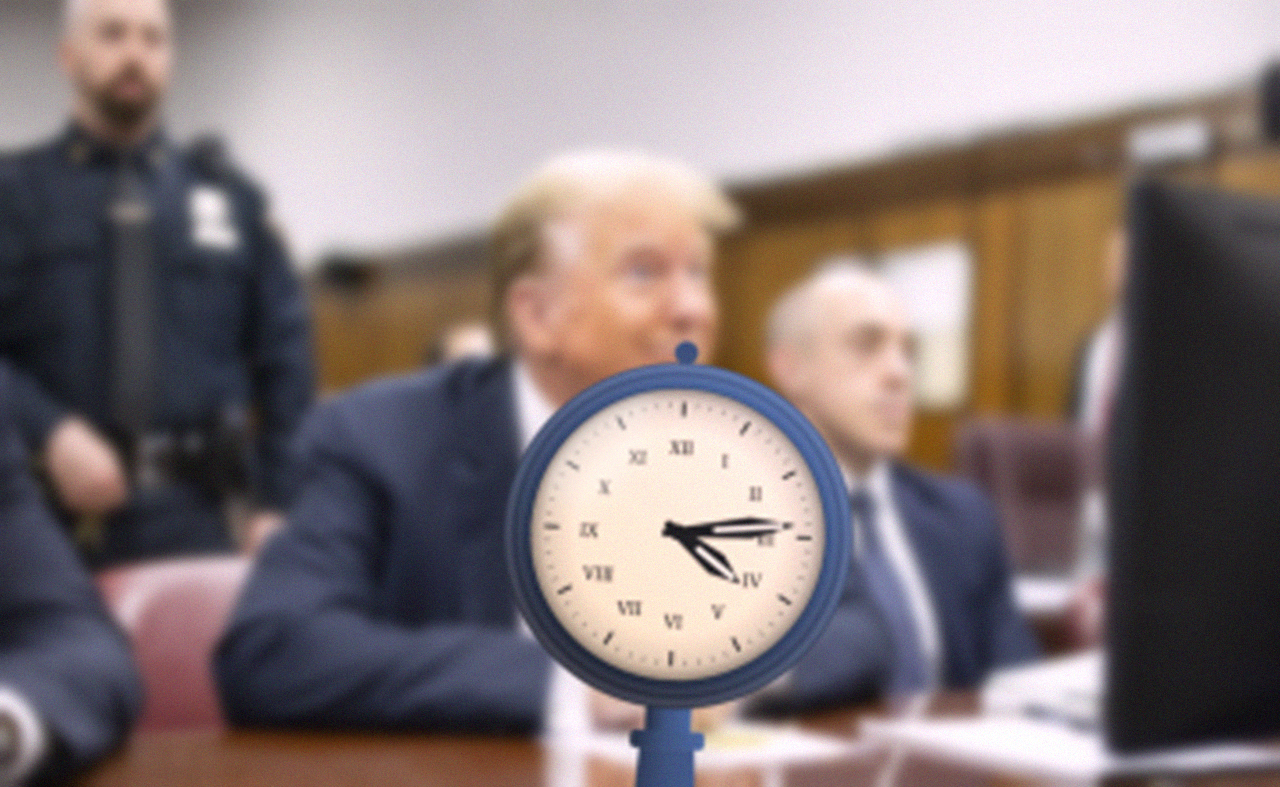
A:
h=4 m=14
